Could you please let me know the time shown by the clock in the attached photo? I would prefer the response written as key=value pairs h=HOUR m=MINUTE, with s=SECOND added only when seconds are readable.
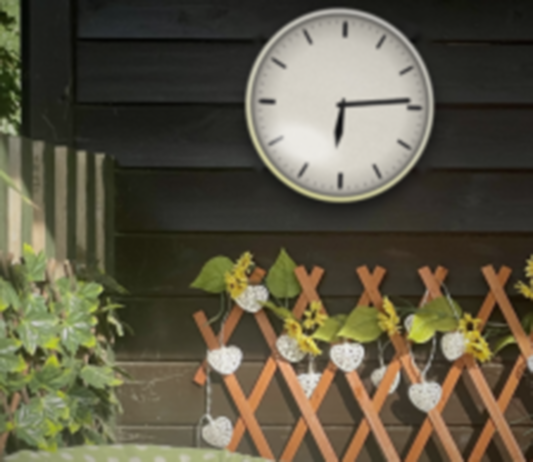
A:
h=6 m=14
